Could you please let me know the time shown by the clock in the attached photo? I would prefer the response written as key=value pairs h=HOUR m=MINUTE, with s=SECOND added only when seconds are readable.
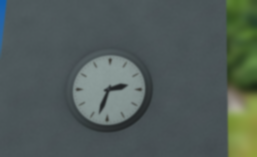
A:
h=2 m=33
